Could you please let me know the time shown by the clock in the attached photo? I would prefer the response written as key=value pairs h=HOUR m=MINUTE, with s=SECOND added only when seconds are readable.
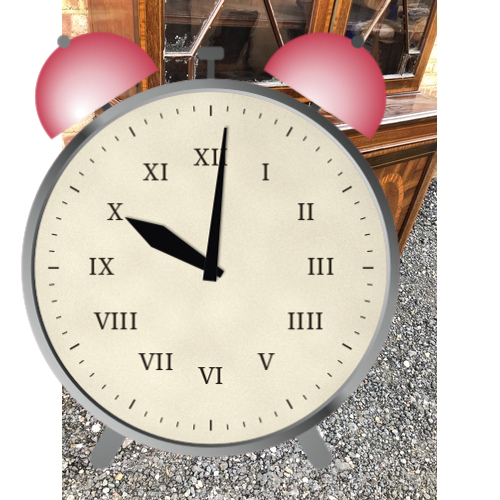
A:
h=10 m=1
